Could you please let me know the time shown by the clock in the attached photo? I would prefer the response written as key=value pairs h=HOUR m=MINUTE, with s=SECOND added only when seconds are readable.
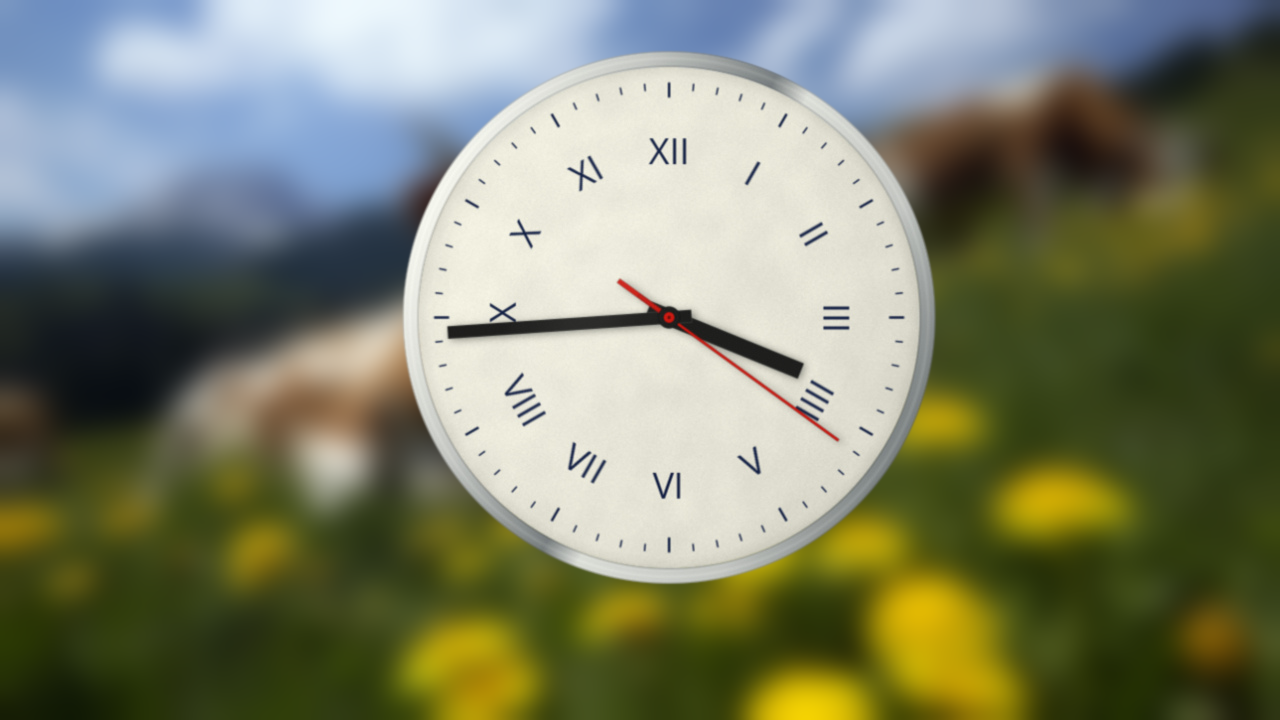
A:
h=3 m=44 s=21
